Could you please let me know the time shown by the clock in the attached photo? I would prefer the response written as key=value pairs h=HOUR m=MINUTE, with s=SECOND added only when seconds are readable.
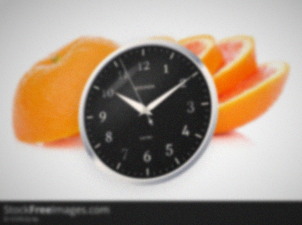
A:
h=10 m=9 s=56
